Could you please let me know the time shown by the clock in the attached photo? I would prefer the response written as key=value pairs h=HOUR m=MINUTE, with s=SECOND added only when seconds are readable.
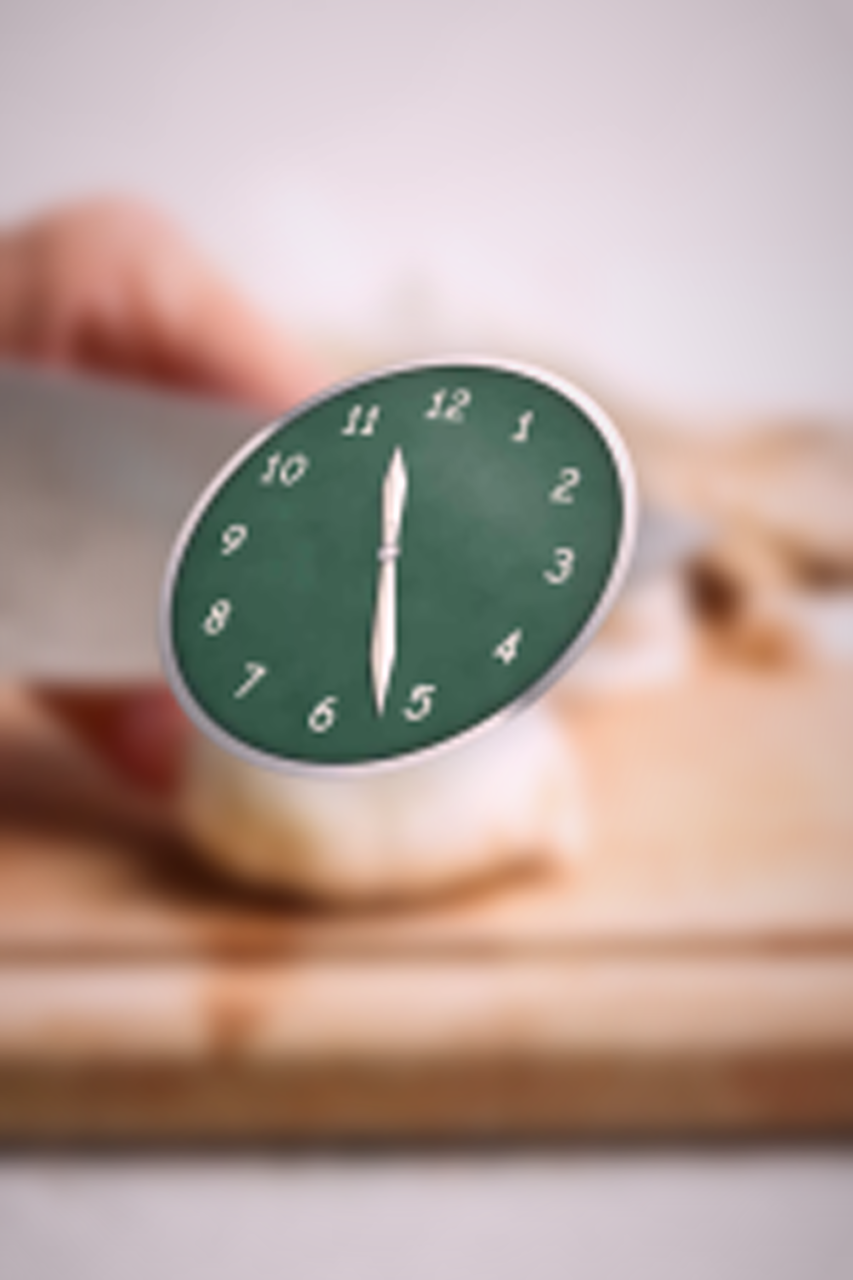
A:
h=11 m=27
